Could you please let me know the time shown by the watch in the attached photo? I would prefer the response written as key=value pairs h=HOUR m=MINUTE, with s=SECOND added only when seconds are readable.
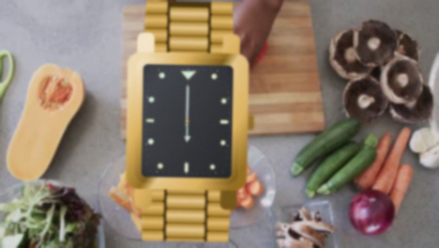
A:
h=6 m=0
